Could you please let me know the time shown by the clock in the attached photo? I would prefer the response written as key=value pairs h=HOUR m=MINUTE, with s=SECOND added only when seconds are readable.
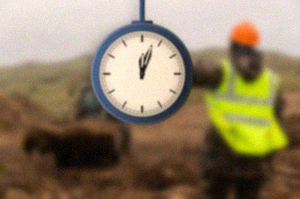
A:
h=12 m=3
